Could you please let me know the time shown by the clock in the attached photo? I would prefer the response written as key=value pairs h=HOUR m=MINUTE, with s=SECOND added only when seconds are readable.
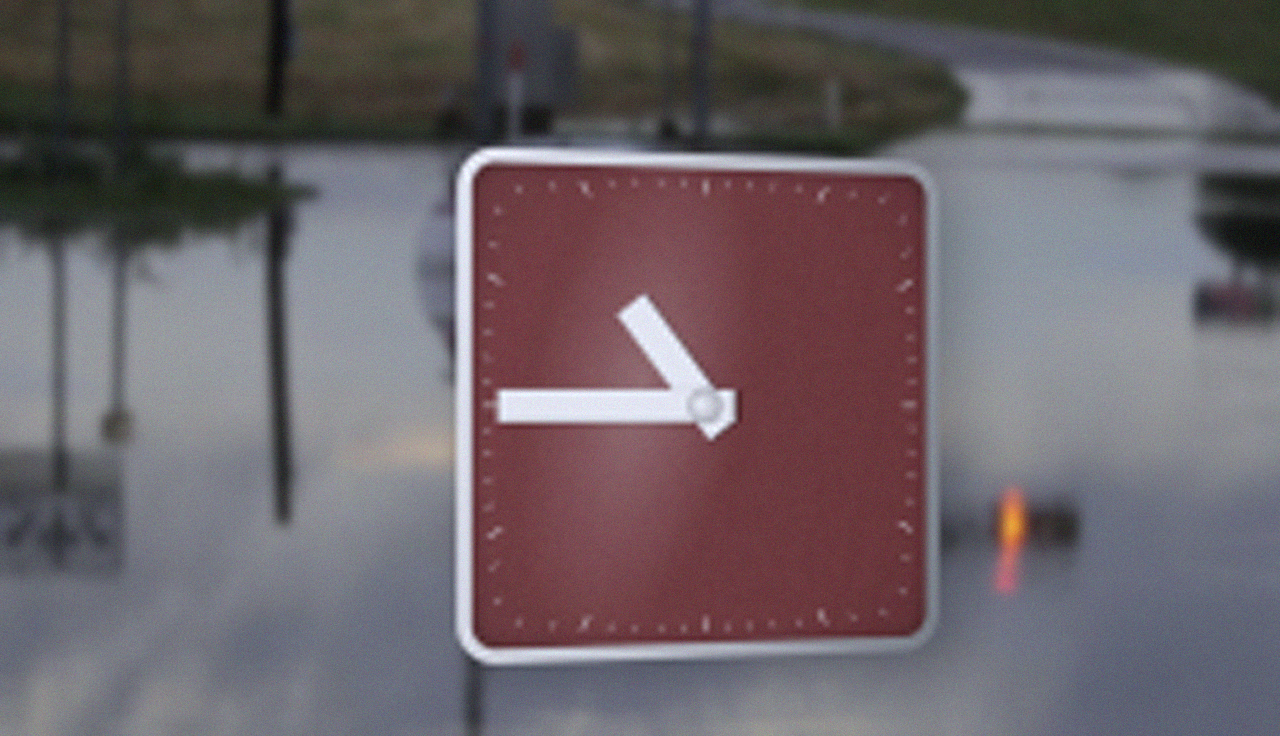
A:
h=10 m=45
